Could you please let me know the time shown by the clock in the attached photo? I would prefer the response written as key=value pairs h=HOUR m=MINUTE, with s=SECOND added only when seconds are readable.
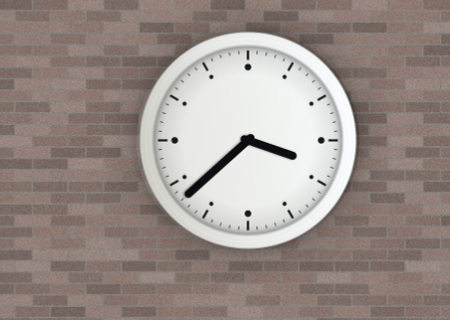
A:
h=3 m=38
